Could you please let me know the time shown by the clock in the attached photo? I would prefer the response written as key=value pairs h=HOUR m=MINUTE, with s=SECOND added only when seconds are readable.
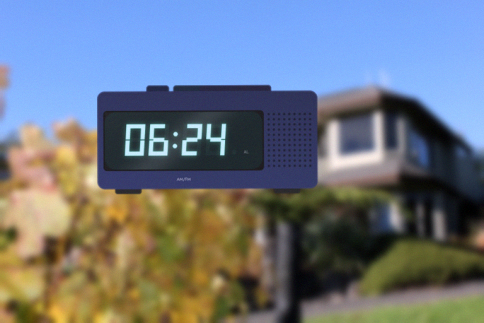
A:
h=6 m=24
